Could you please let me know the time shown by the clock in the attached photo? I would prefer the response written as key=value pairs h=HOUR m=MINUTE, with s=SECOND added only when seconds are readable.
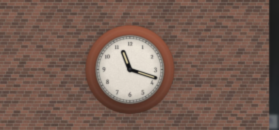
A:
h=11 m=18
